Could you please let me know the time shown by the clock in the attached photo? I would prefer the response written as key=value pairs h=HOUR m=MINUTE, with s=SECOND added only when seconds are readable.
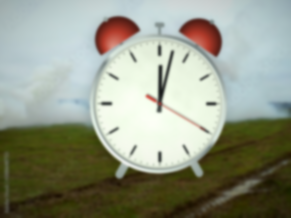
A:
h=12 m=2 s=20
